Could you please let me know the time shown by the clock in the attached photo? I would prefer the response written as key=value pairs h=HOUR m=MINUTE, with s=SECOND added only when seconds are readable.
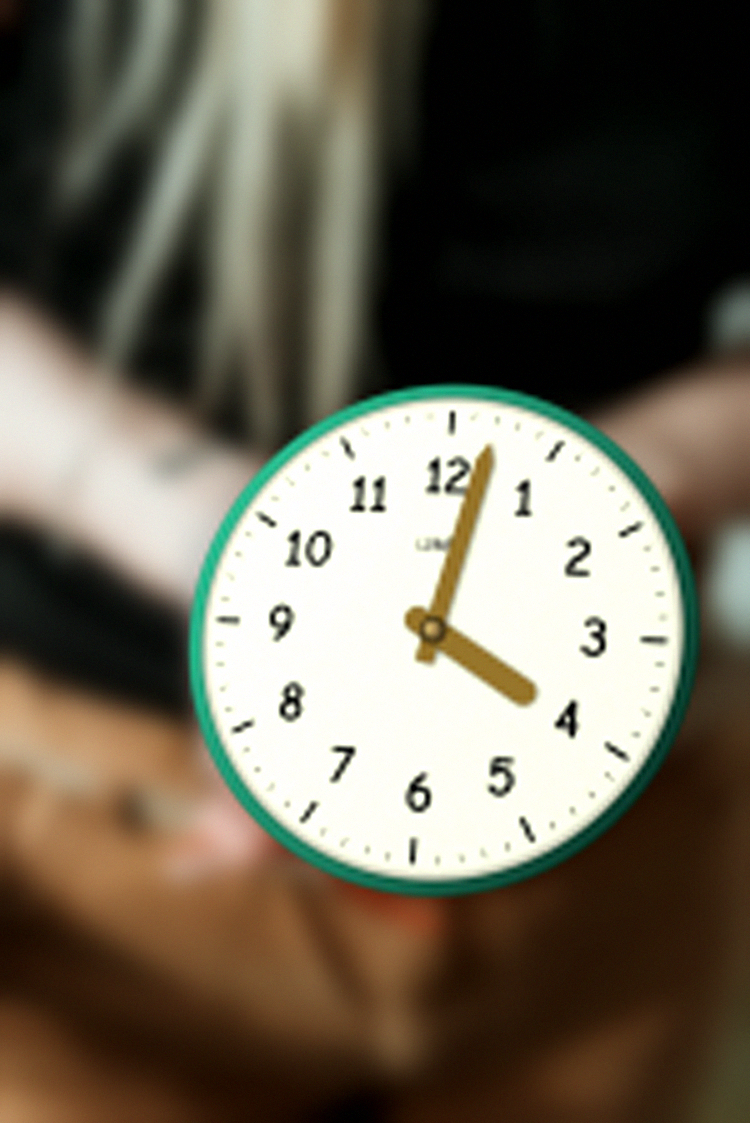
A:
h=4 m=2
